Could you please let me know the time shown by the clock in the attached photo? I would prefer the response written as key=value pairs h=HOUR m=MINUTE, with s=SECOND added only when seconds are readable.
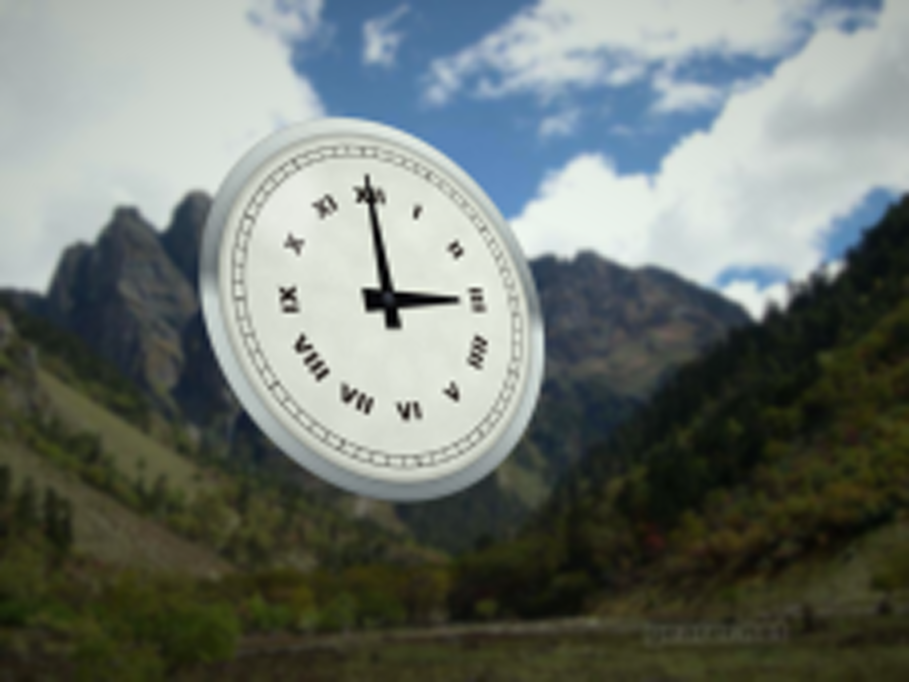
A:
h=3 m=0
